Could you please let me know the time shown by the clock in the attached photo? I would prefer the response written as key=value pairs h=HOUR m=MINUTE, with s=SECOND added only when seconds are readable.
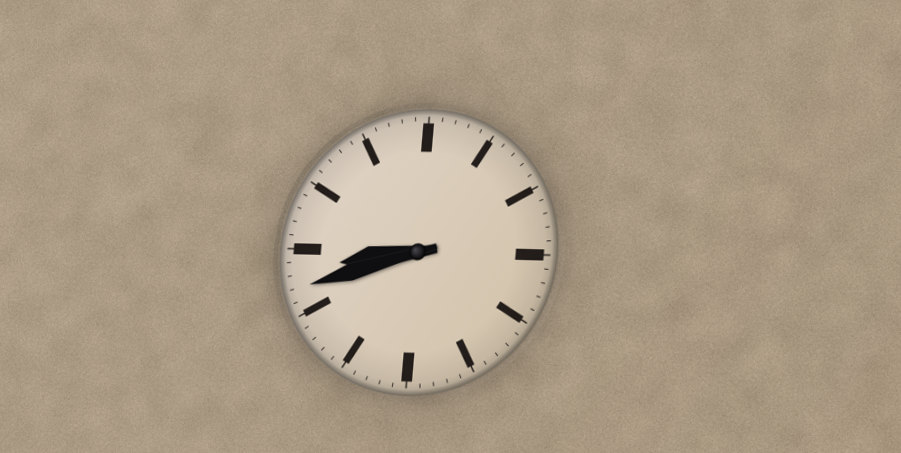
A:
h=8 m=42
